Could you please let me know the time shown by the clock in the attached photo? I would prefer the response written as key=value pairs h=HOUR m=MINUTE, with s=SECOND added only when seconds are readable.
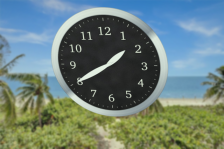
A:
h=1 m=40
